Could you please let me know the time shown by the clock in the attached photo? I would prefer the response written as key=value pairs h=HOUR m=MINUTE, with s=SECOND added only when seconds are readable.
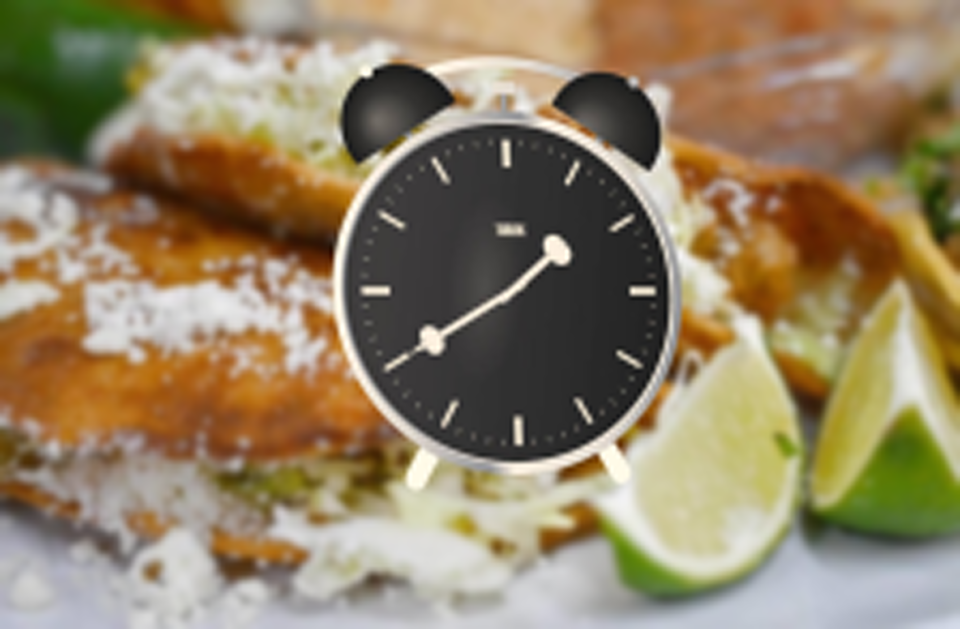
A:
h=1 m=40
